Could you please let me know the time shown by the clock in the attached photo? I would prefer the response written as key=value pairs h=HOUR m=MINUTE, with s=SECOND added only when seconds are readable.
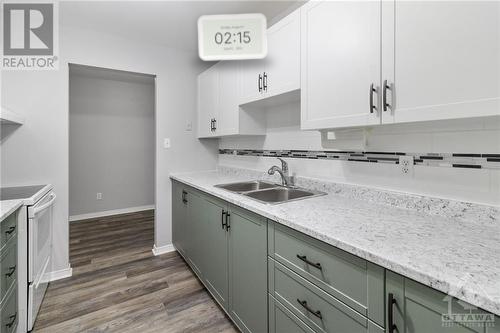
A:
h=2 m=15
